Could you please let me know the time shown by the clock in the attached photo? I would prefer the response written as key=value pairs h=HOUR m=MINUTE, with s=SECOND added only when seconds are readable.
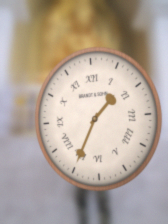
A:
h=1 m=35
